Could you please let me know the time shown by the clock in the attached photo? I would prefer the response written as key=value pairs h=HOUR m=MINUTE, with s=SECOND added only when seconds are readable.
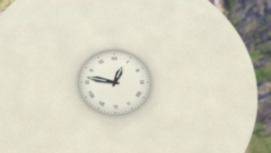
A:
h=12 m=47
